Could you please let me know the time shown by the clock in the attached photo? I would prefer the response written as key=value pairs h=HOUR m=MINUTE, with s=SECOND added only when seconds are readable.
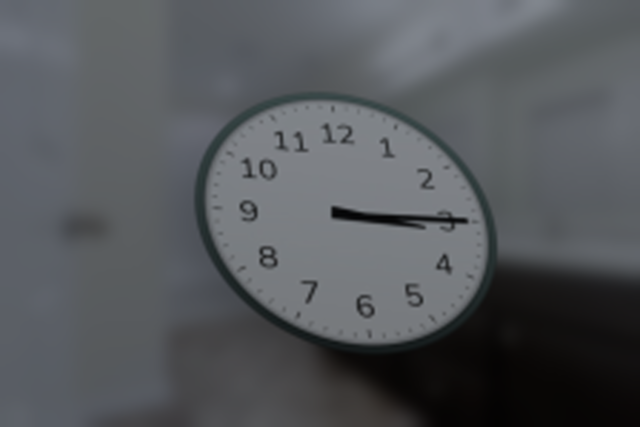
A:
h=3 m=15
